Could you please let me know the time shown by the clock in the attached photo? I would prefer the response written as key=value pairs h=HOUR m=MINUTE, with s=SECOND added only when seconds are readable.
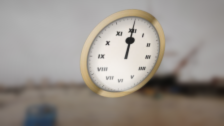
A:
h=12 m=0
